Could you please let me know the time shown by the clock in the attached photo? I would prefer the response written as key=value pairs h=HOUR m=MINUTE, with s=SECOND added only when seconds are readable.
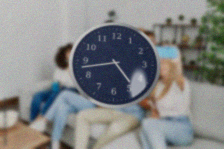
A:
h=4 m=43
